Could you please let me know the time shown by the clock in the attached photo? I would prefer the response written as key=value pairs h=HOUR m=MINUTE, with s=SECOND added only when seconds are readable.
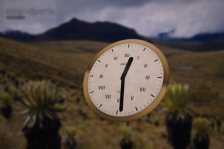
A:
h=12 m=29
